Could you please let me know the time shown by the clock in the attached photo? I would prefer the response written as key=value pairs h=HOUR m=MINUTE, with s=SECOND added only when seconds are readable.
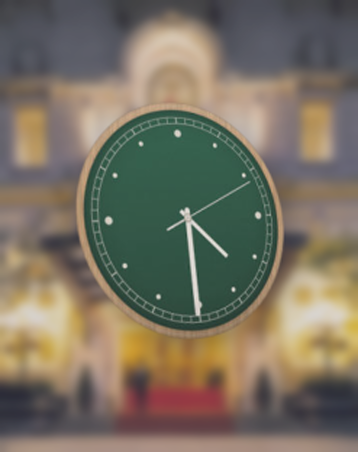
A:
h=4 m=30 s=11
